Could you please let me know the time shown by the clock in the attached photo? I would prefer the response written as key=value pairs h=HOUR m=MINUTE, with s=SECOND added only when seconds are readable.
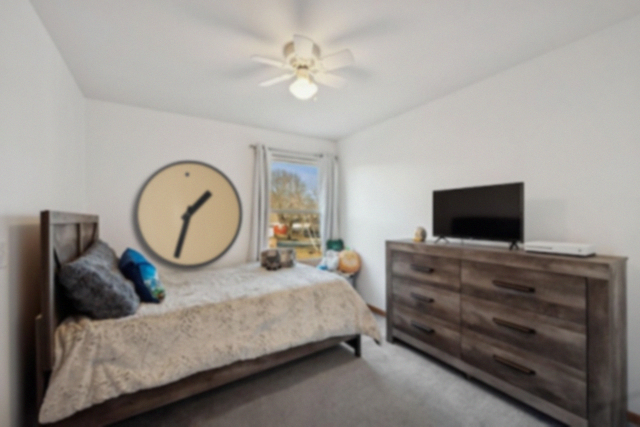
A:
h=1 m=33
